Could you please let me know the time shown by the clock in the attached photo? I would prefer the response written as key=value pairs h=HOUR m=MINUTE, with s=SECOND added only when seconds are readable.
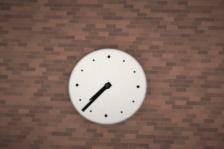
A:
h=7 m=37
